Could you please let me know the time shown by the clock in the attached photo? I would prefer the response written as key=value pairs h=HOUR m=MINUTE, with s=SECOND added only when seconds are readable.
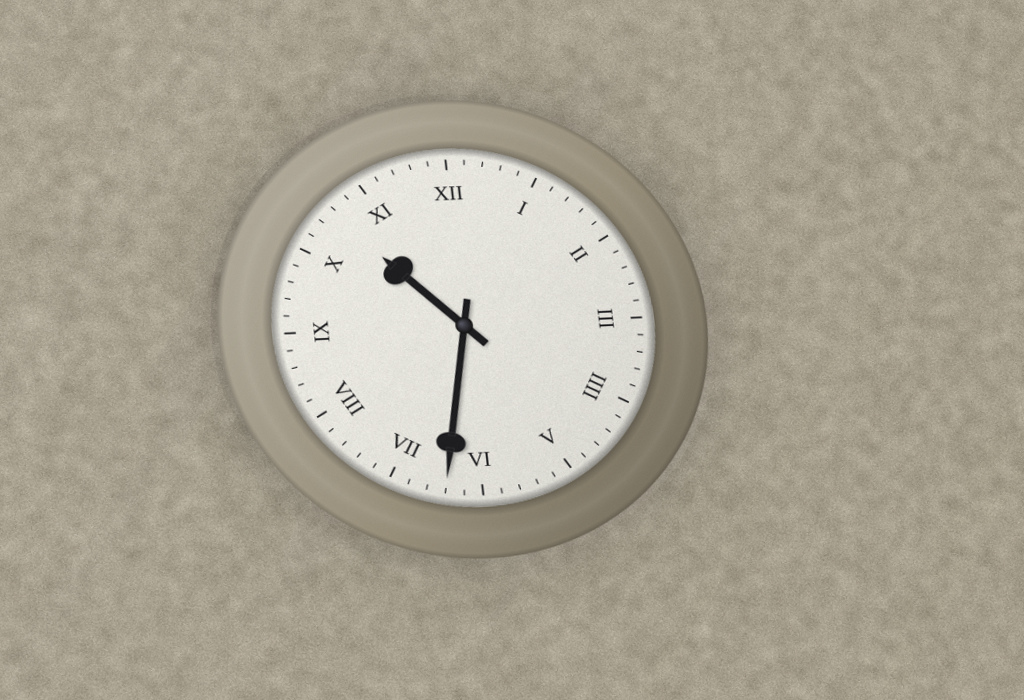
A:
h=10 m=32
